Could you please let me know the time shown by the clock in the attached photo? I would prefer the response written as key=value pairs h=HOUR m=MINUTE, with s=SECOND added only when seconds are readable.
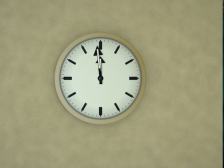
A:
h=11 m=59
